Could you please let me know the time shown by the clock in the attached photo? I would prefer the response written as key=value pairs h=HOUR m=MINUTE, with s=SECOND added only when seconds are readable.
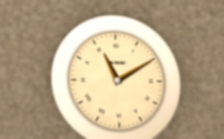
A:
h=11 m=10
